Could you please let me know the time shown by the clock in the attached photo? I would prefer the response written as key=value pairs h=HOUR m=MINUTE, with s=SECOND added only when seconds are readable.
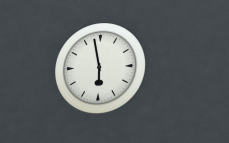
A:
h=5 m=58
